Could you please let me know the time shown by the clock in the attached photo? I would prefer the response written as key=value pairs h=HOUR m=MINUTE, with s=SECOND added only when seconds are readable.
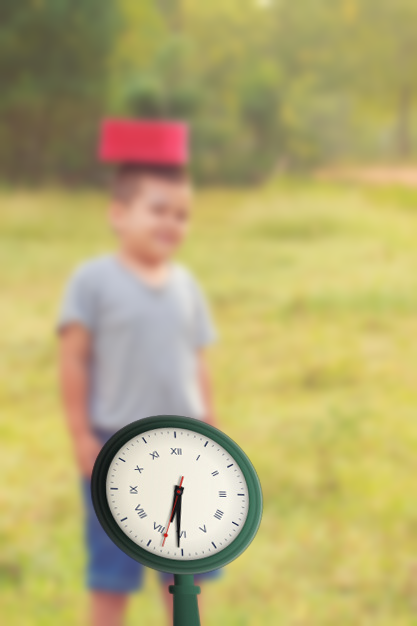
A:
h=6 m=30 s=33
